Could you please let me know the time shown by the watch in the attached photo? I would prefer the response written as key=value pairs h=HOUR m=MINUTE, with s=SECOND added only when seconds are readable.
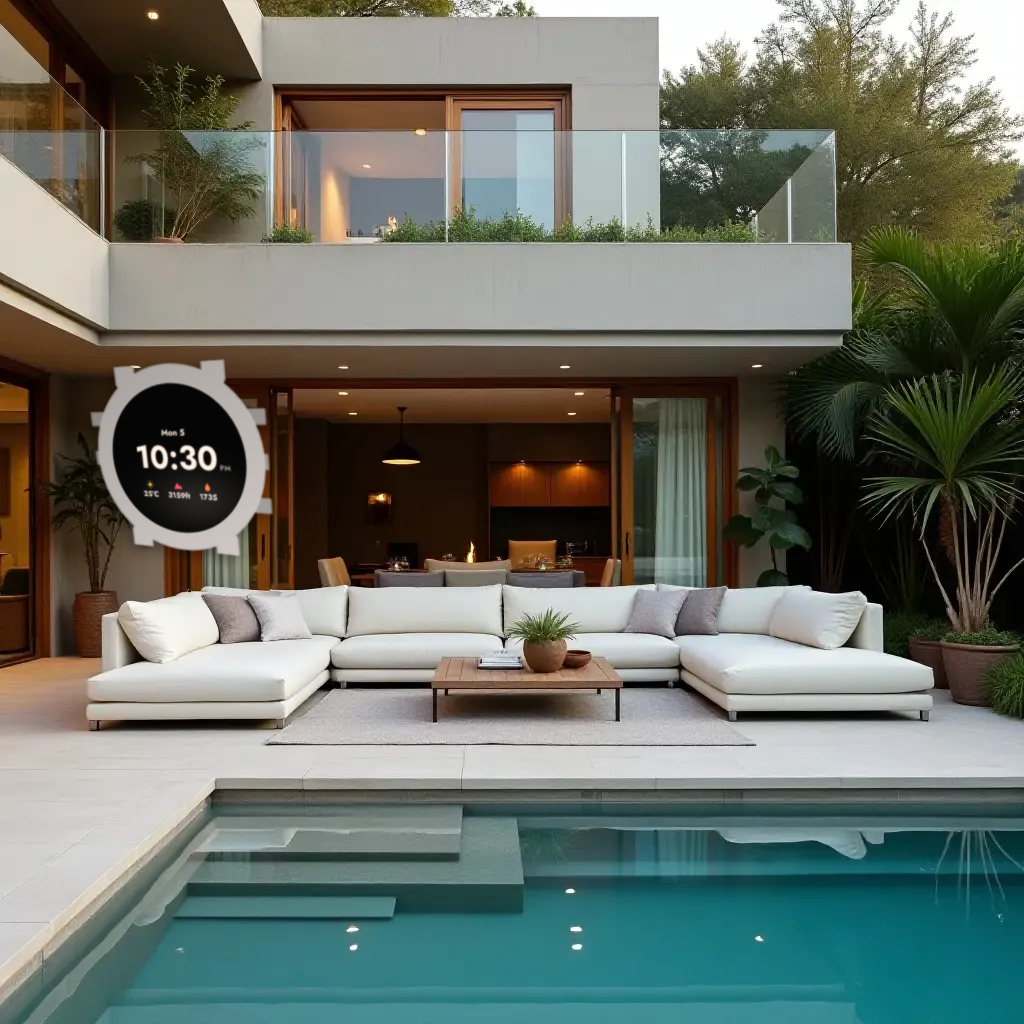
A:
h=10 m=30
